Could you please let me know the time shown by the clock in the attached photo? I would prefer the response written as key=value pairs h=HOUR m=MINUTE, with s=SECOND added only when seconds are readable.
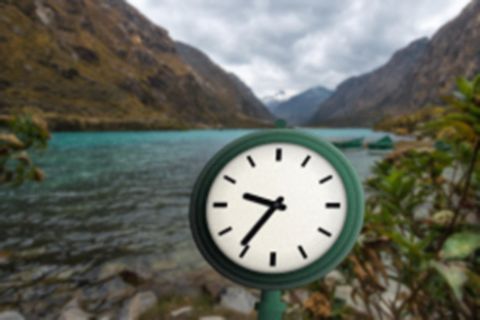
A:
h=9 m=36
